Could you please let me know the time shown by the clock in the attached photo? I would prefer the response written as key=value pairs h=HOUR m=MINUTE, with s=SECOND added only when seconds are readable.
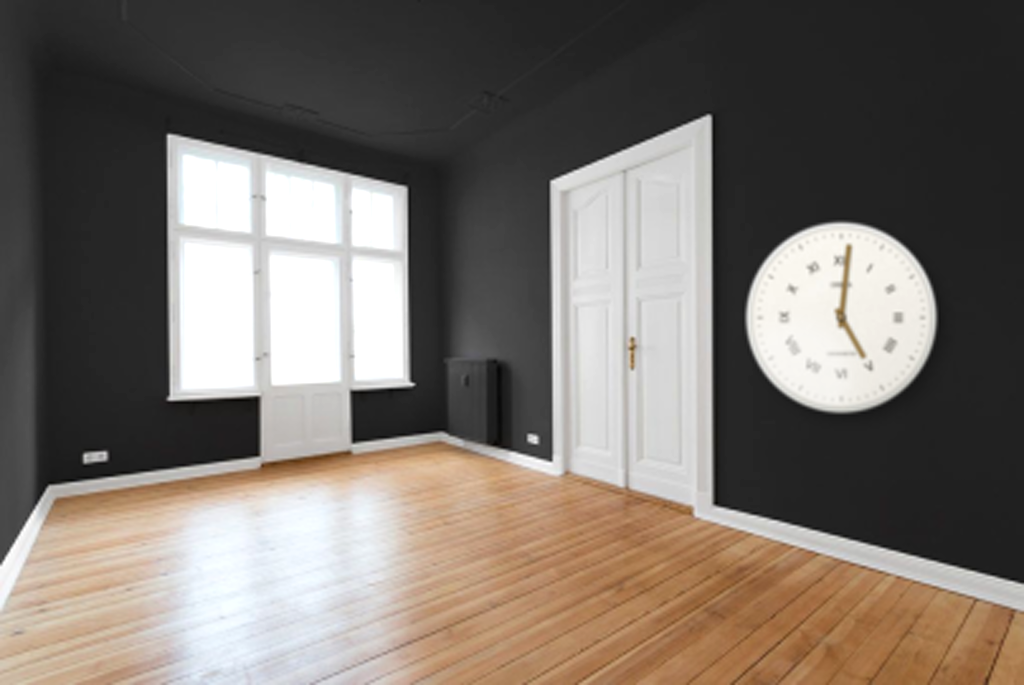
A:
h=5 m=1
